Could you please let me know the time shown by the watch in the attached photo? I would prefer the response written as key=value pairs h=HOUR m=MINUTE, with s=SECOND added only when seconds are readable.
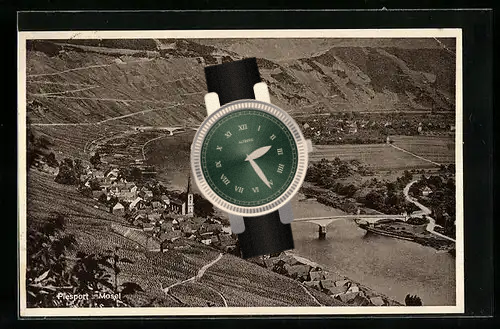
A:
h=2 m=26
